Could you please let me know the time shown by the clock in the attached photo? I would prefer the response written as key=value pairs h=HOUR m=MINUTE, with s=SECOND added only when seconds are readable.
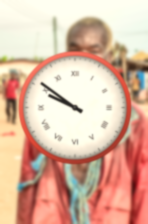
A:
h=9 m=51
